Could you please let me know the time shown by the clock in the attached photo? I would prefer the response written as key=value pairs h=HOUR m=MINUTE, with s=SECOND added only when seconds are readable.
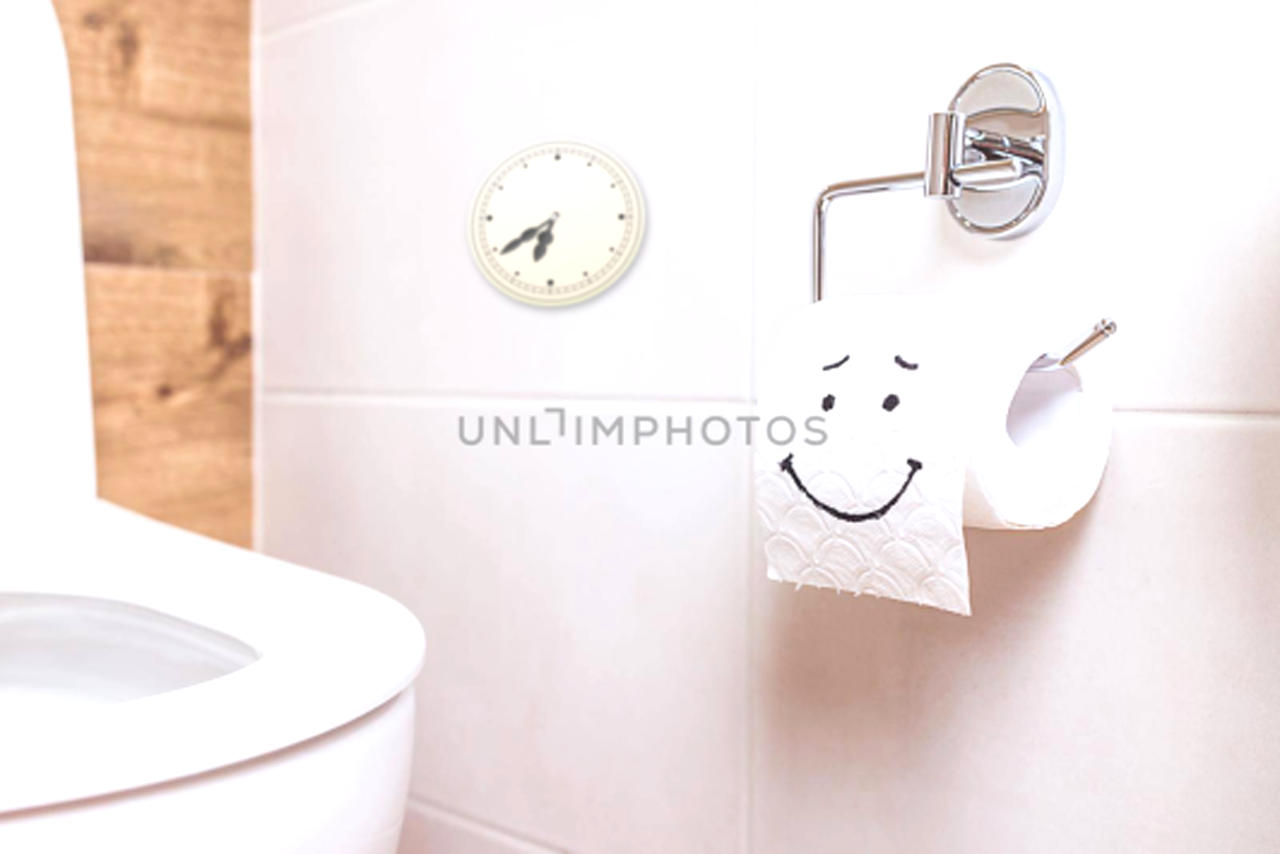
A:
h=6 m=39
